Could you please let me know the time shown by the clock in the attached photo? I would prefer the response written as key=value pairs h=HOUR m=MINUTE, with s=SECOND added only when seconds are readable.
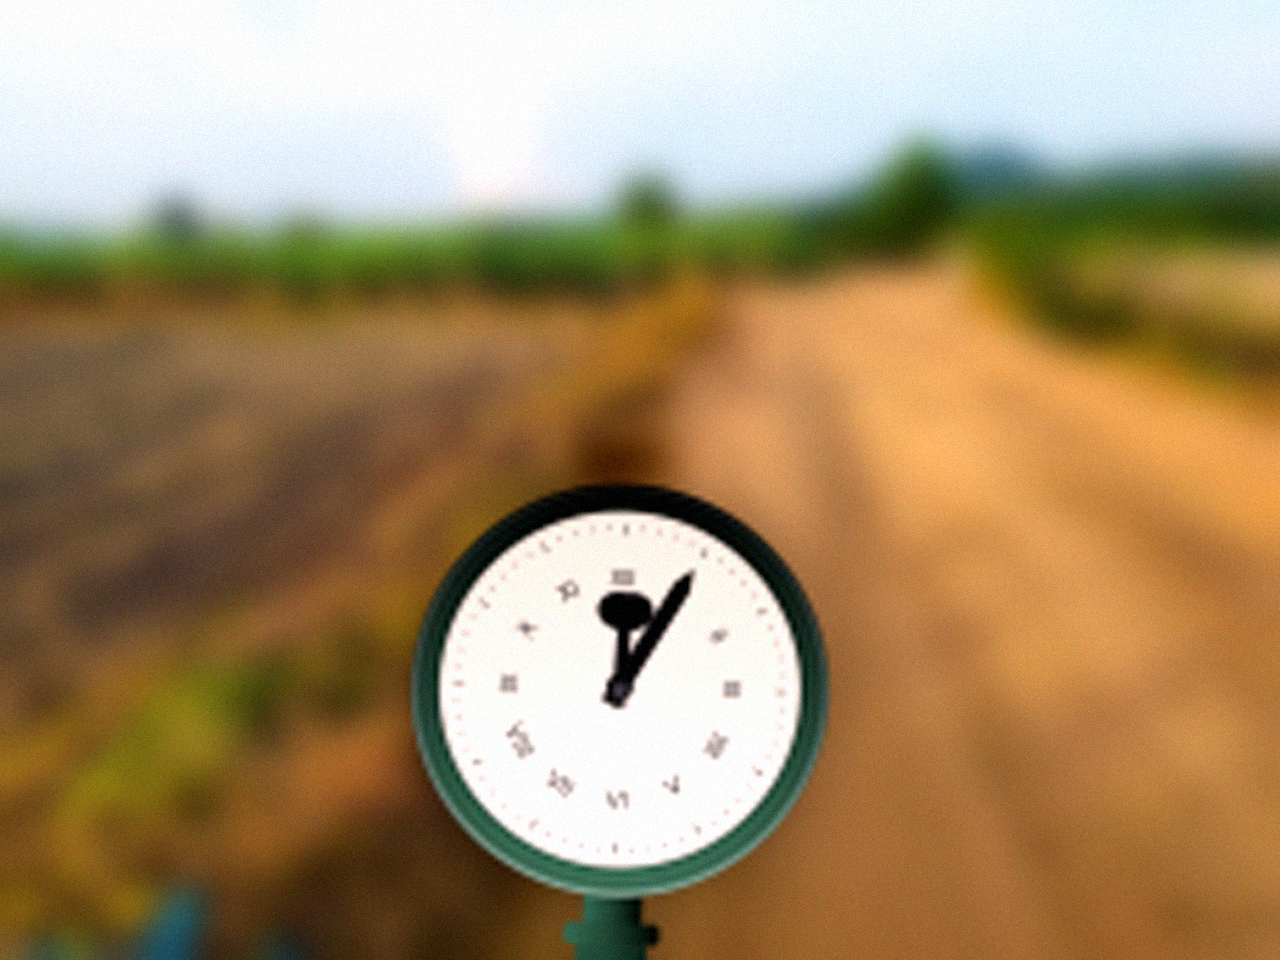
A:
h=12 m=5
